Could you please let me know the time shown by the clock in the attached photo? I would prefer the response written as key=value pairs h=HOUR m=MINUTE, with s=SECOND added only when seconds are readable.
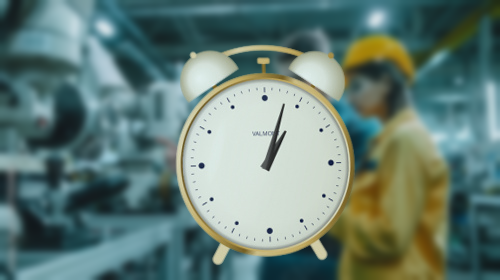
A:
h=1 m=3
